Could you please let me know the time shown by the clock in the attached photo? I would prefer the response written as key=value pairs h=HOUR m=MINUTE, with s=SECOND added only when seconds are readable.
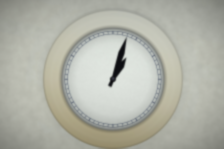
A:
h=1 m=3
